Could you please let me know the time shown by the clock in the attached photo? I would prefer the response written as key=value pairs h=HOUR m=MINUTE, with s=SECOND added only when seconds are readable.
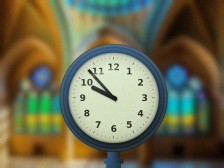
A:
h=9 m=53
